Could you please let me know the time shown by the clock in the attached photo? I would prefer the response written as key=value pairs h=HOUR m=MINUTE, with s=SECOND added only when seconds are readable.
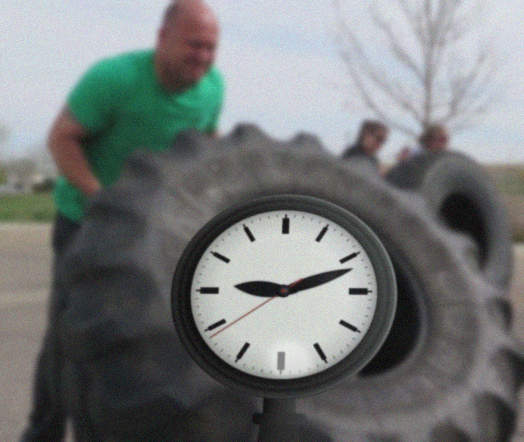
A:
h=9 m=11 s=39
